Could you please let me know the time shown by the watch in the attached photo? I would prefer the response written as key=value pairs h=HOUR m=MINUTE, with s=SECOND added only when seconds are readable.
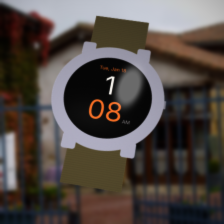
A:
h=1 m=8
